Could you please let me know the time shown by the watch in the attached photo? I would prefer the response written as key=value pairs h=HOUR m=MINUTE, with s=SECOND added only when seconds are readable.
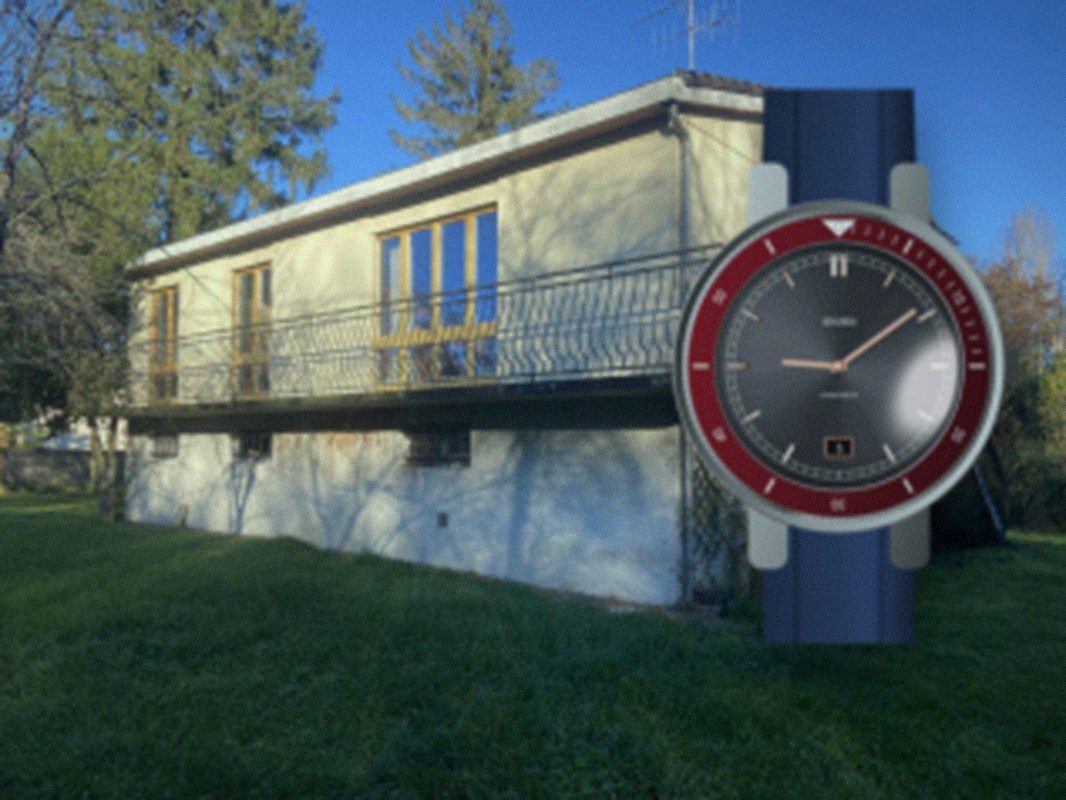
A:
h=9 m=9
